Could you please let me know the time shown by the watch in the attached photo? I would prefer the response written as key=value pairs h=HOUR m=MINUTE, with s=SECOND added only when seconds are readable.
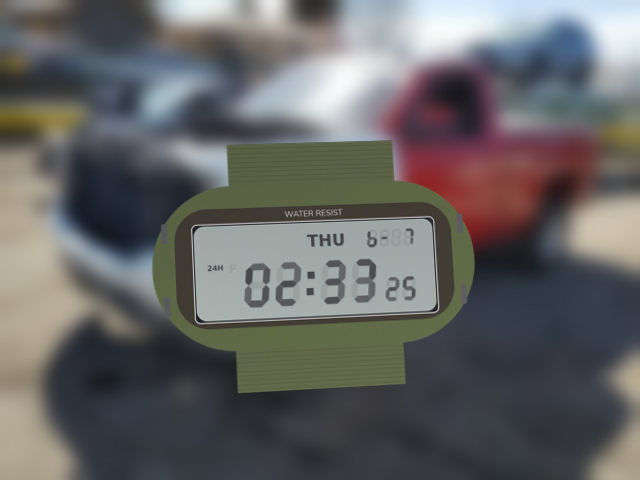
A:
h=2 m=33 s=25
